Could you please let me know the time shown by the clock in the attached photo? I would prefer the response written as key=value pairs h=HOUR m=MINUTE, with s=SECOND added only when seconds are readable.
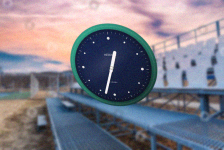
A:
h=12 m=33
